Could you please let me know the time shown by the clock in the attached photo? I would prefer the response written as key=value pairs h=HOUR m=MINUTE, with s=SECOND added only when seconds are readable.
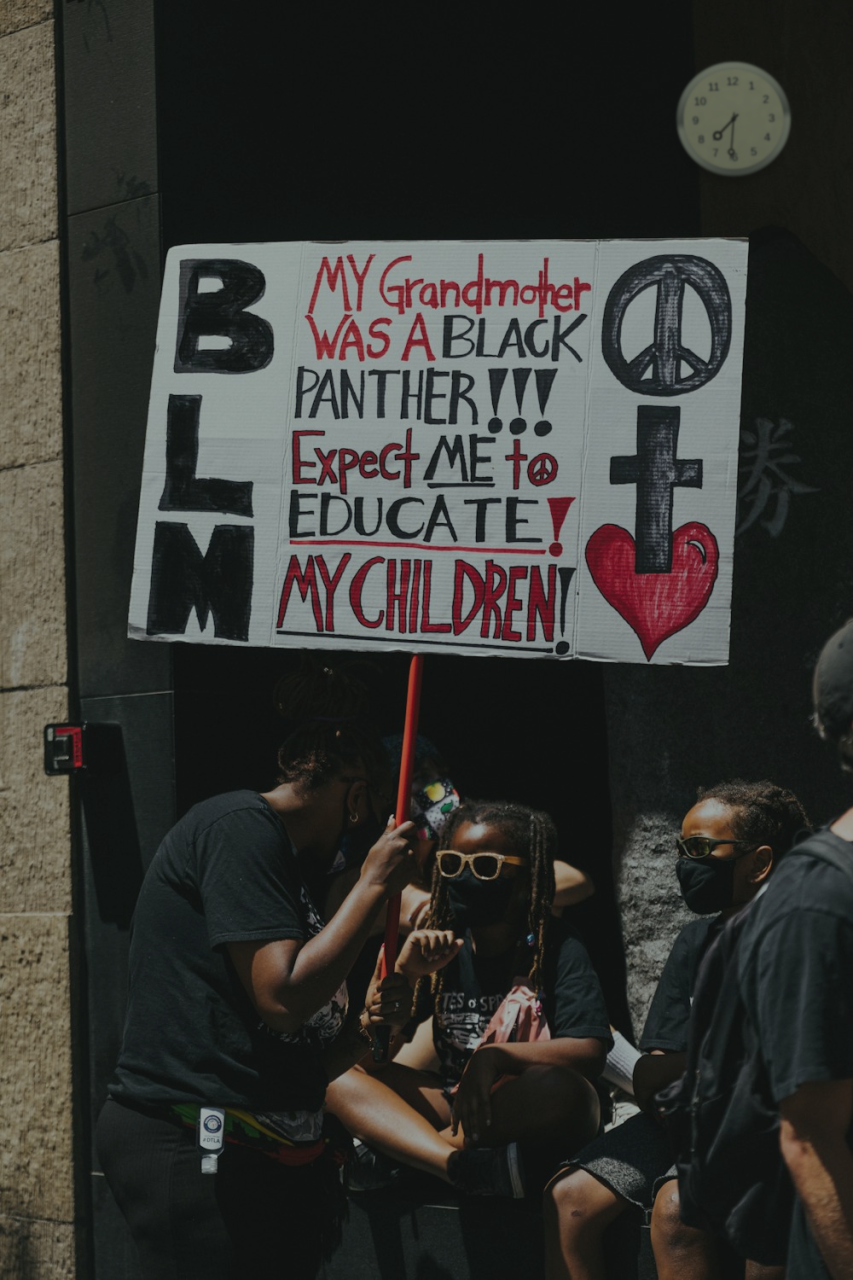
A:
h=7 m=31
